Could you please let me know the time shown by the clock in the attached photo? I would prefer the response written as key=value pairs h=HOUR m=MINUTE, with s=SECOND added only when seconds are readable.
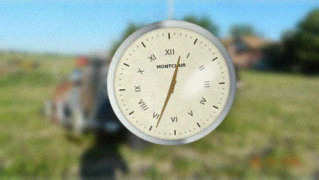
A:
h=12 m=34
